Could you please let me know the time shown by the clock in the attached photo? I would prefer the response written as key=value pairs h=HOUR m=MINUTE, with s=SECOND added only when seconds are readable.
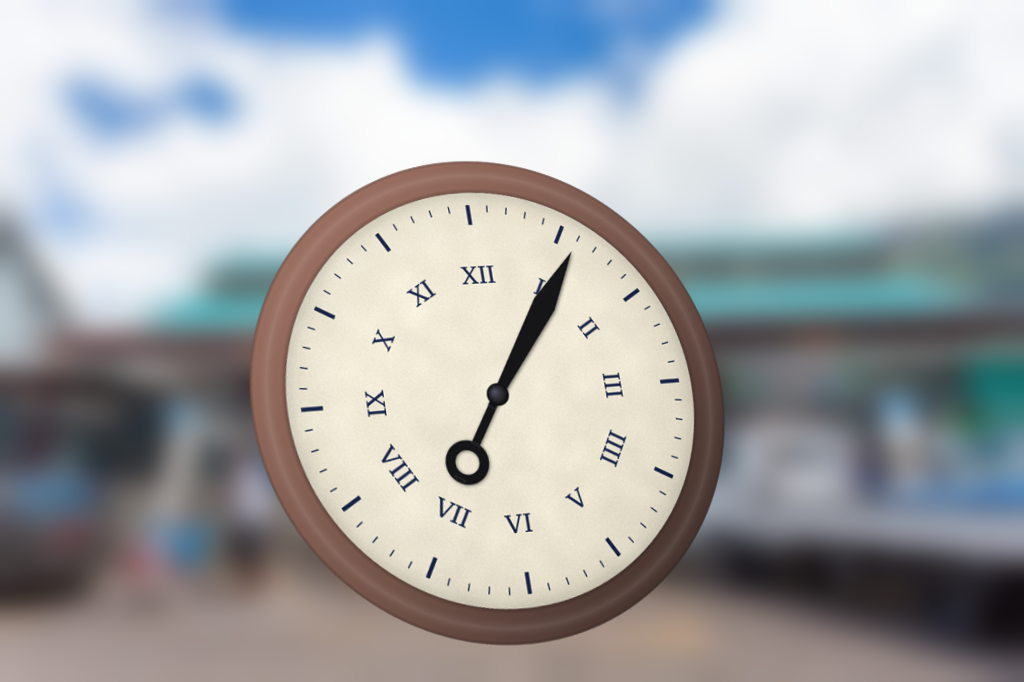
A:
h=7 m=6
